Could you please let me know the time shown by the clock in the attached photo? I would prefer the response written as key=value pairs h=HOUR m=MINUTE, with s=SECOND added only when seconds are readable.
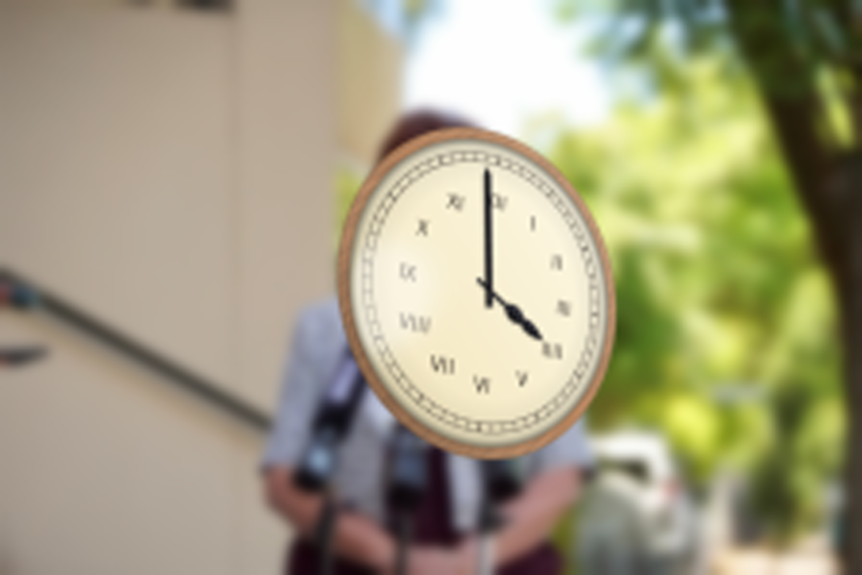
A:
h=3 m=59
